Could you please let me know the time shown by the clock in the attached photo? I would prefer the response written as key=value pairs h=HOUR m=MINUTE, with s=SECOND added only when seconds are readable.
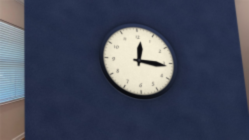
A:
h=12 m=16
